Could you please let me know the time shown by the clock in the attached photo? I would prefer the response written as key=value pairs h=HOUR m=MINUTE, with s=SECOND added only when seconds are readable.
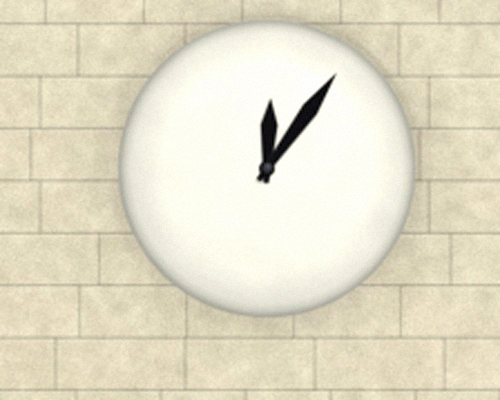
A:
h=12 m=6
